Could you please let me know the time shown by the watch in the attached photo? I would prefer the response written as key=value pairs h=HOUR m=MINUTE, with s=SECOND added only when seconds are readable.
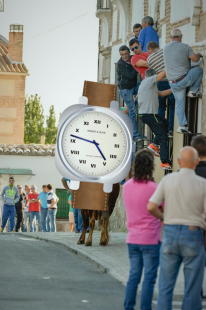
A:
h=4 m=47
